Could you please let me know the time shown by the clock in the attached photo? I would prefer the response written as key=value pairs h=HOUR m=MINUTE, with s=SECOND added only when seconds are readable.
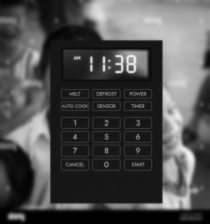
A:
h=11 m=38
